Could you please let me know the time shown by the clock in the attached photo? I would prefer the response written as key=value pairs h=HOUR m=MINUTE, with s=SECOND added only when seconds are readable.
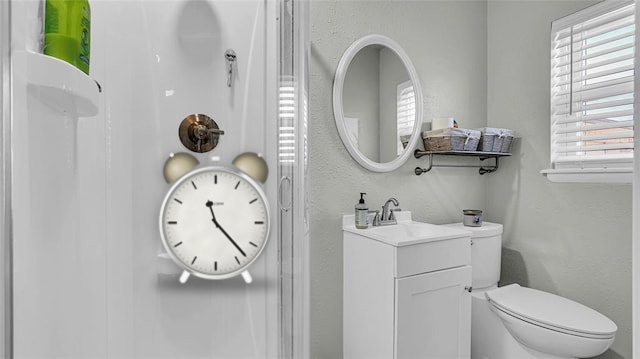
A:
h=11 m=23
